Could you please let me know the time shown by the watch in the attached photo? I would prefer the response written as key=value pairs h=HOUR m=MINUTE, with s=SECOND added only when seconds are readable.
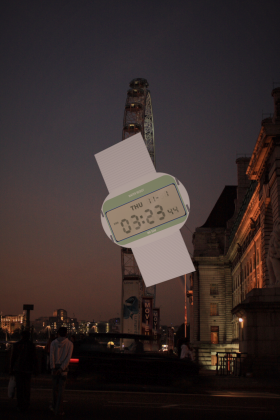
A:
h=3 m=23 s=44
